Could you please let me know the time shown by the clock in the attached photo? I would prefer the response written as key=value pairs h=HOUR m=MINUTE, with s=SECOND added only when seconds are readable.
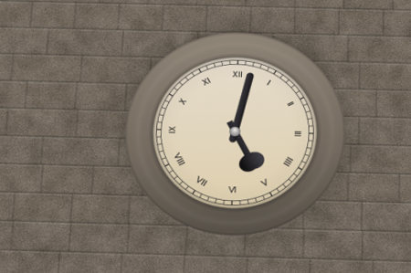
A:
h=5 m=2
